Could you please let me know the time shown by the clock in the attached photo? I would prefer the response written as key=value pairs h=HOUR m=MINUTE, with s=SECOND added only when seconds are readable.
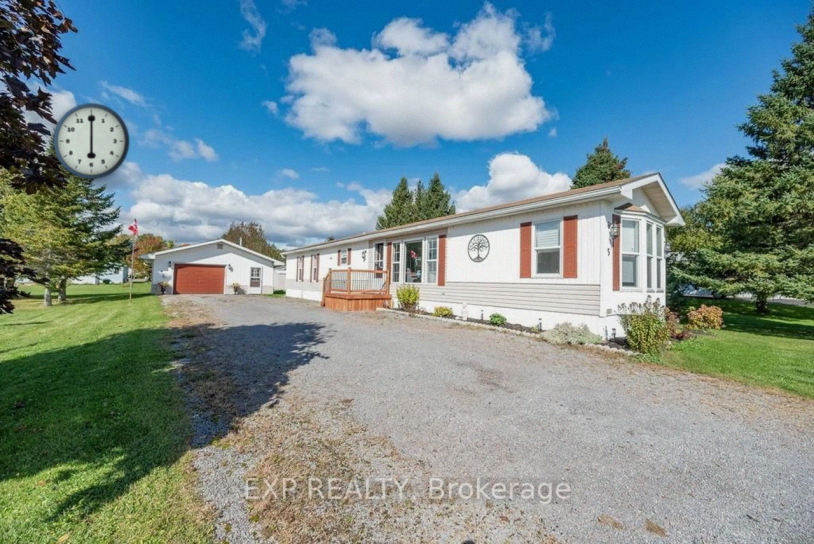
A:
h=6 m=0
